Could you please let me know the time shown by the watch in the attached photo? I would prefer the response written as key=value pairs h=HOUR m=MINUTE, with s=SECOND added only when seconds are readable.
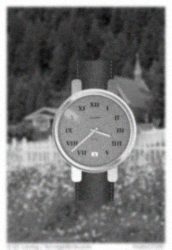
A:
h=3 m=38
